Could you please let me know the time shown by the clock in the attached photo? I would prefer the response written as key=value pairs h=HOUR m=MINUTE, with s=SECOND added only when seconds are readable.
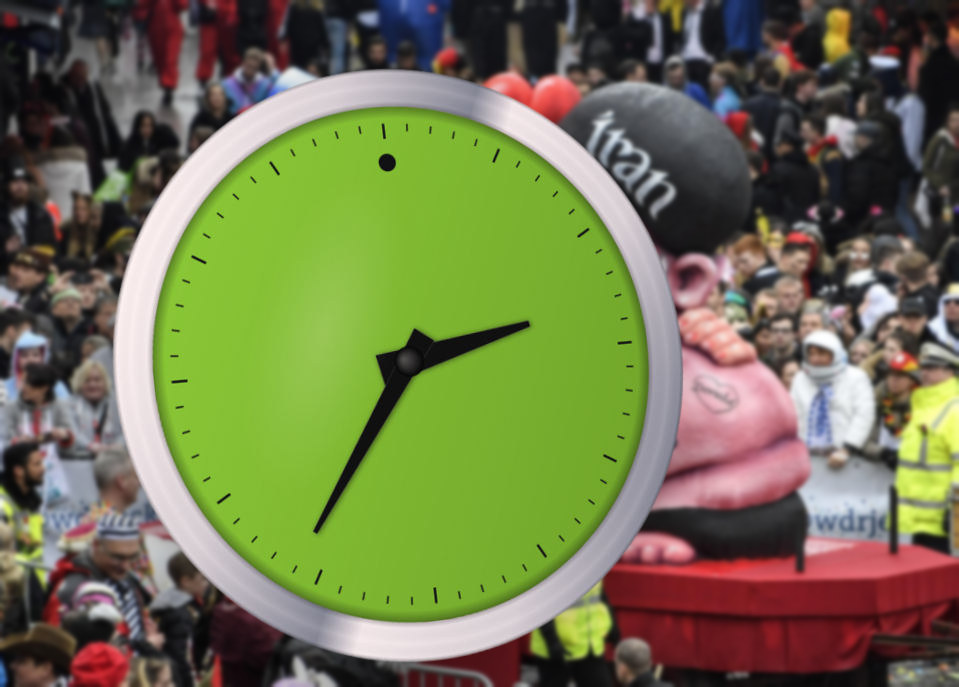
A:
h=2 m=36
